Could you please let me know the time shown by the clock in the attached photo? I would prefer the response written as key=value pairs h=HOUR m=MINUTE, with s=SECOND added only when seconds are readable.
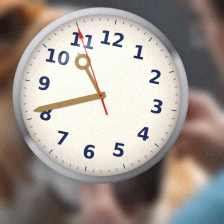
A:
h=10 m=40 s=55
